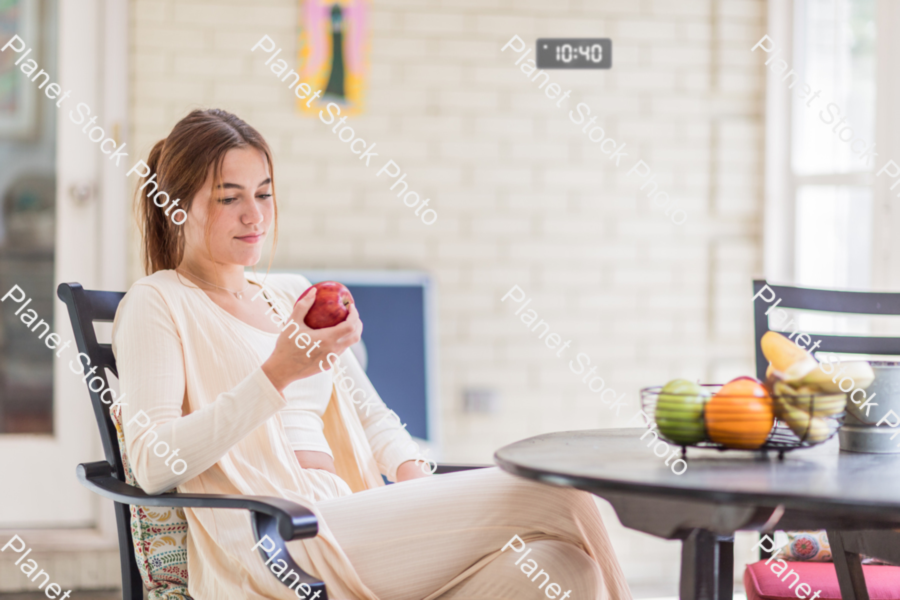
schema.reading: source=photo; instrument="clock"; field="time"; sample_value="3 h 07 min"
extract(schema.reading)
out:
10 h 40 min
